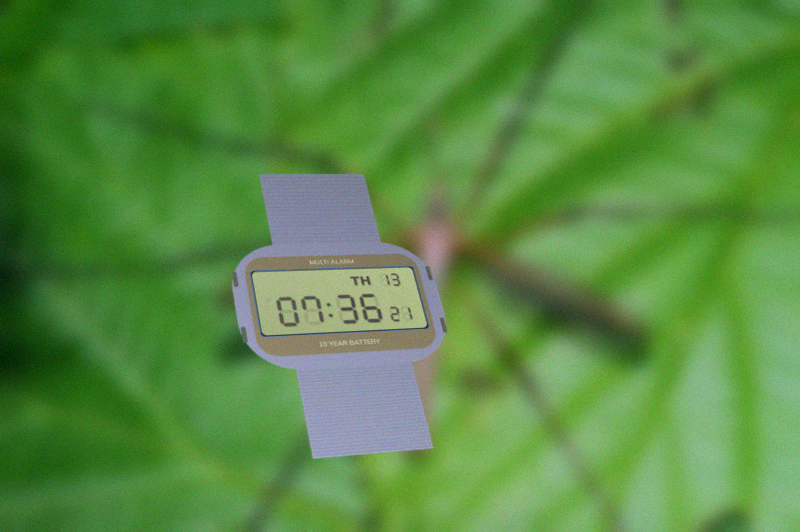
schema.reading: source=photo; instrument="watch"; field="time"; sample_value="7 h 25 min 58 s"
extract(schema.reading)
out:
7 h 36 min 21 s
